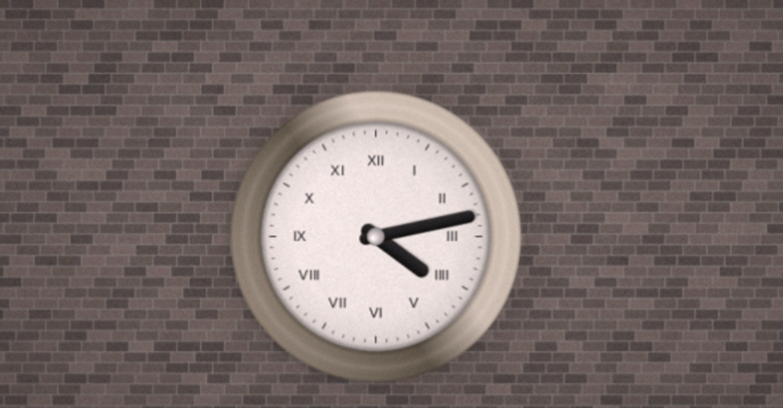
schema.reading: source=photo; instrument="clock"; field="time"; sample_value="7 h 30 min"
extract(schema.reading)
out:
4 h 13 min
